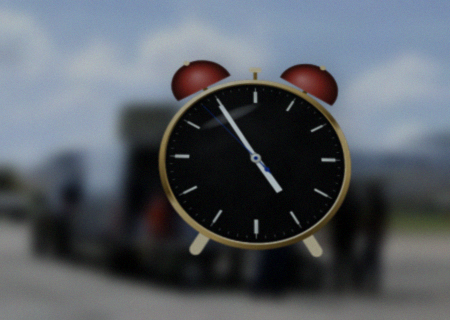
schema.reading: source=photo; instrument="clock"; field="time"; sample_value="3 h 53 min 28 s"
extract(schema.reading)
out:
4 h 54 min 53 s
